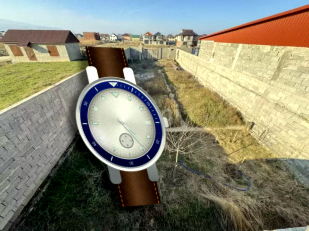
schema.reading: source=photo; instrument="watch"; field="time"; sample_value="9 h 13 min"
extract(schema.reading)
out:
4 h 24 min
